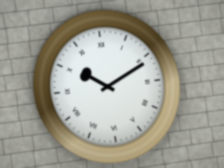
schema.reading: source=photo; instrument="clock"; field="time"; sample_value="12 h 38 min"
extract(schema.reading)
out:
10 h 11 min
